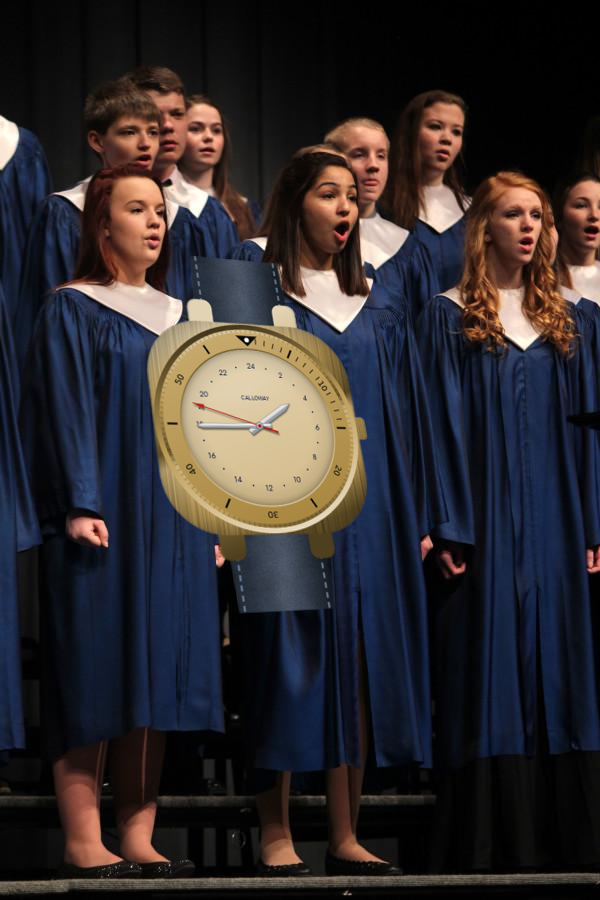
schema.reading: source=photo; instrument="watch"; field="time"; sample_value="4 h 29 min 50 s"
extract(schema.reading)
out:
3 h 44 min 48 s
